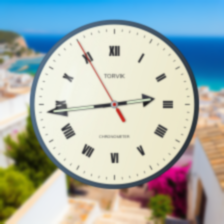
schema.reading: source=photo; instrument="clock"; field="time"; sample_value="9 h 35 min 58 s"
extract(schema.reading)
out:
2 h 43 min 55 s
